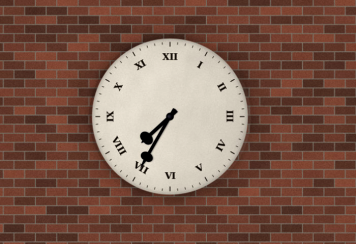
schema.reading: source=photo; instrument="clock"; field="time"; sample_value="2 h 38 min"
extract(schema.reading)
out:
7 h 35 min
